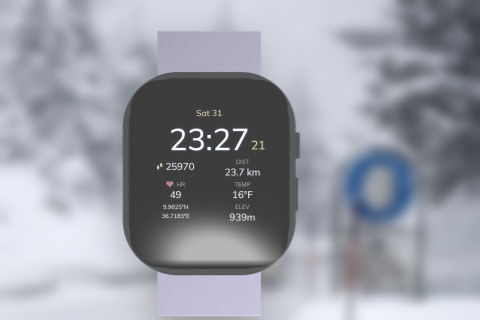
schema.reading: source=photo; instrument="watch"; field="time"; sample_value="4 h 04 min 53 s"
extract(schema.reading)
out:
23 h 27 min 21 s
